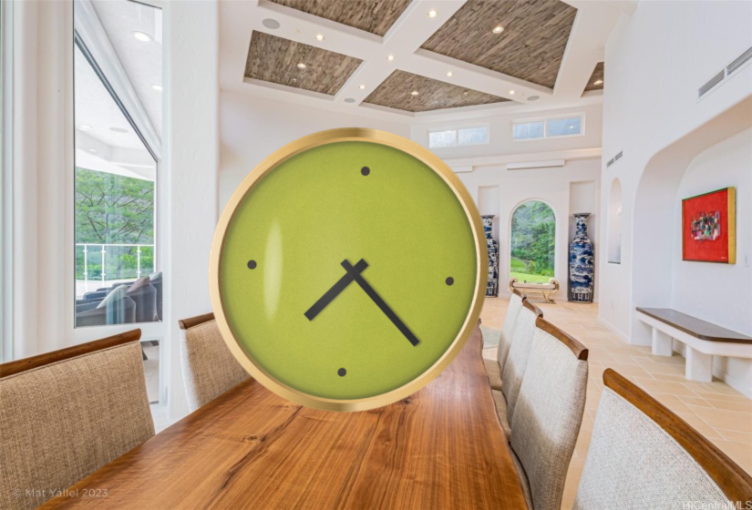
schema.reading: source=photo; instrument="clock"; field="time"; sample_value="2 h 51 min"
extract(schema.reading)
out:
7 h 22 min
